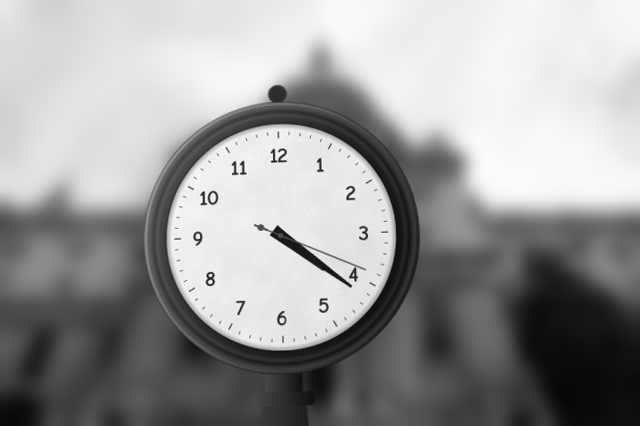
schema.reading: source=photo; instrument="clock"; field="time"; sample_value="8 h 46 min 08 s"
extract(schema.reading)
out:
4 h 21 min 19 s
